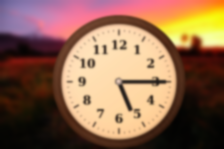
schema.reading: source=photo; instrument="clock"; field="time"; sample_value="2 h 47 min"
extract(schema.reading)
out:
5 h 15 min
